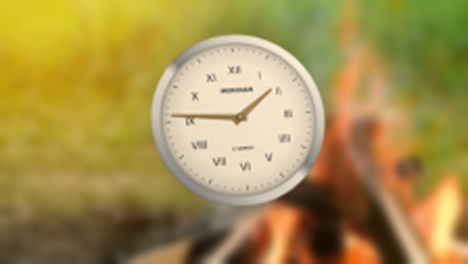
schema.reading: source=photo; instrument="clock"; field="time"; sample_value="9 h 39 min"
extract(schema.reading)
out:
1 h 46 min
